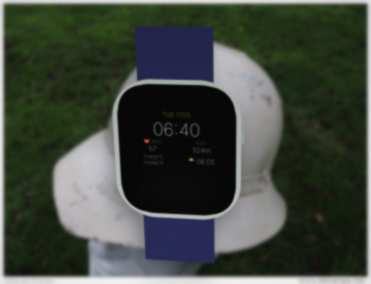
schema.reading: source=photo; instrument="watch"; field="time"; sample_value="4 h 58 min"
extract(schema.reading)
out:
6 h 40 min
